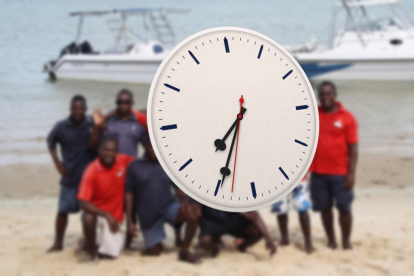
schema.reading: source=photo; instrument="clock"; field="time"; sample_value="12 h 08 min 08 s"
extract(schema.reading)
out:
7 h 34 min 33 s
